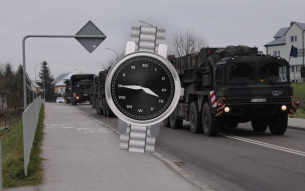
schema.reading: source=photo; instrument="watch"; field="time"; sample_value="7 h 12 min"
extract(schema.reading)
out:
3 h 45 min
